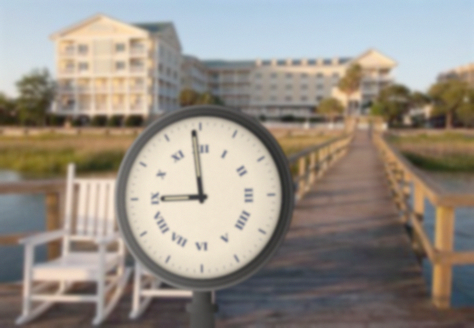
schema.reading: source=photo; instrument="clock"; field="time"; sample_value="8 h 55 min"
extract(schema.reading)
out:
8 h 59 min
